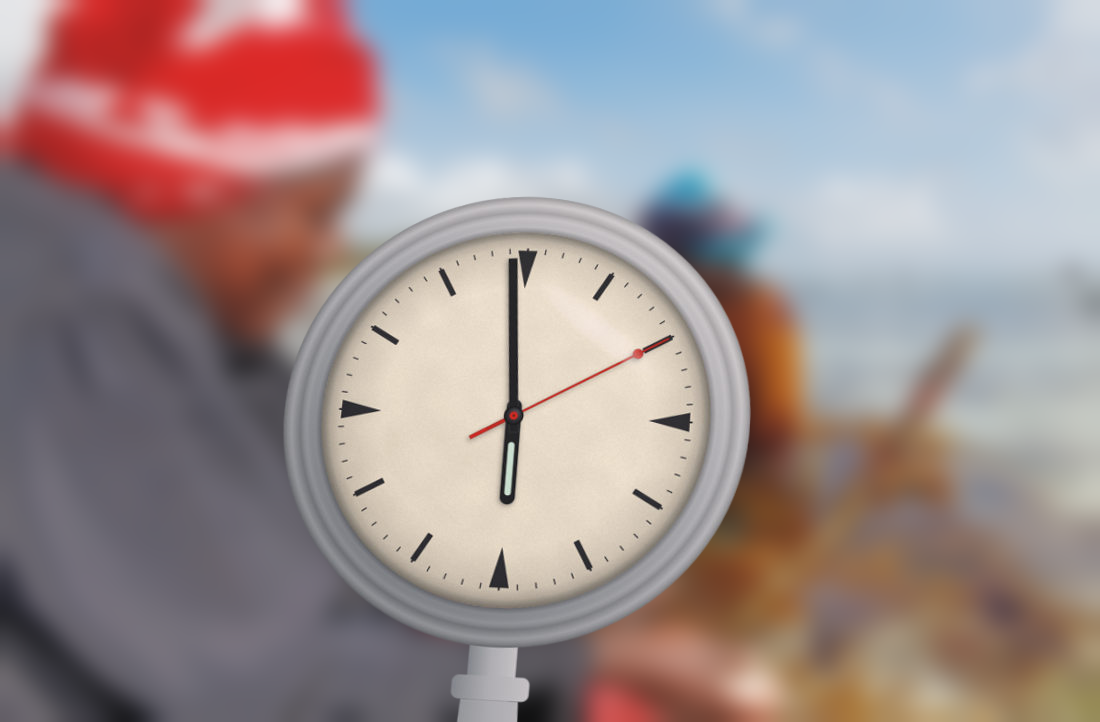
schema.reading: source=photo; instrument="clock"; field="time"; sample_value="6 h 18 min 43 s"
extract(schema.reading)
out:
5 h 59 min 10 s
